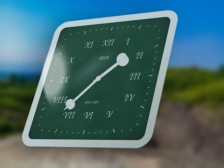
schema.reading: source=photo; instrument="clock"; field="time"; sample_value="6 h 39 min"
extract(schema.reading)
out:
1 h 37 min
